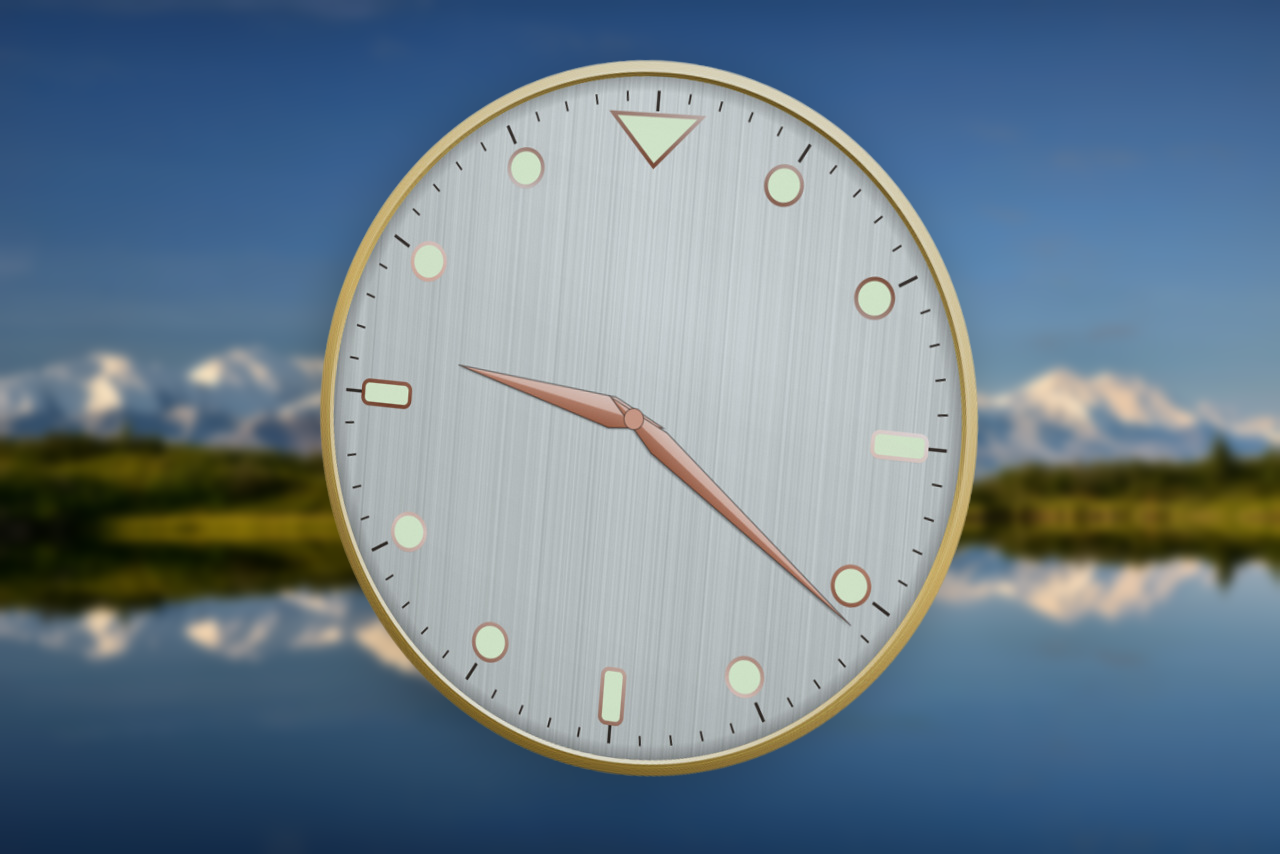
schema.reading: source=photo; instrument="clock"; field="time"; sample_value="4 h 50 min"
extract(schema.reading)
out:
9 h 21 min
